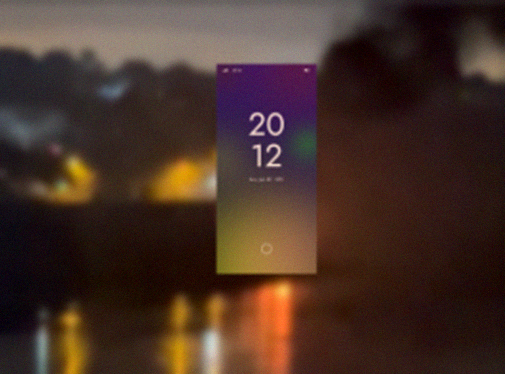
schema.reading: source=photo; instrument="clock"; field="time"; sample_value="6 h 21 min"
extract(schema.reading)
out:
20 h 12 min
